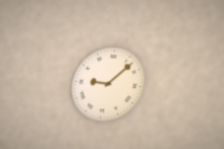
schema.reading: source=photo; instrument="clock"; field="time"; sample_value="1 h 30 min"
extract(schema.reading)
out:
9 h 07 min
